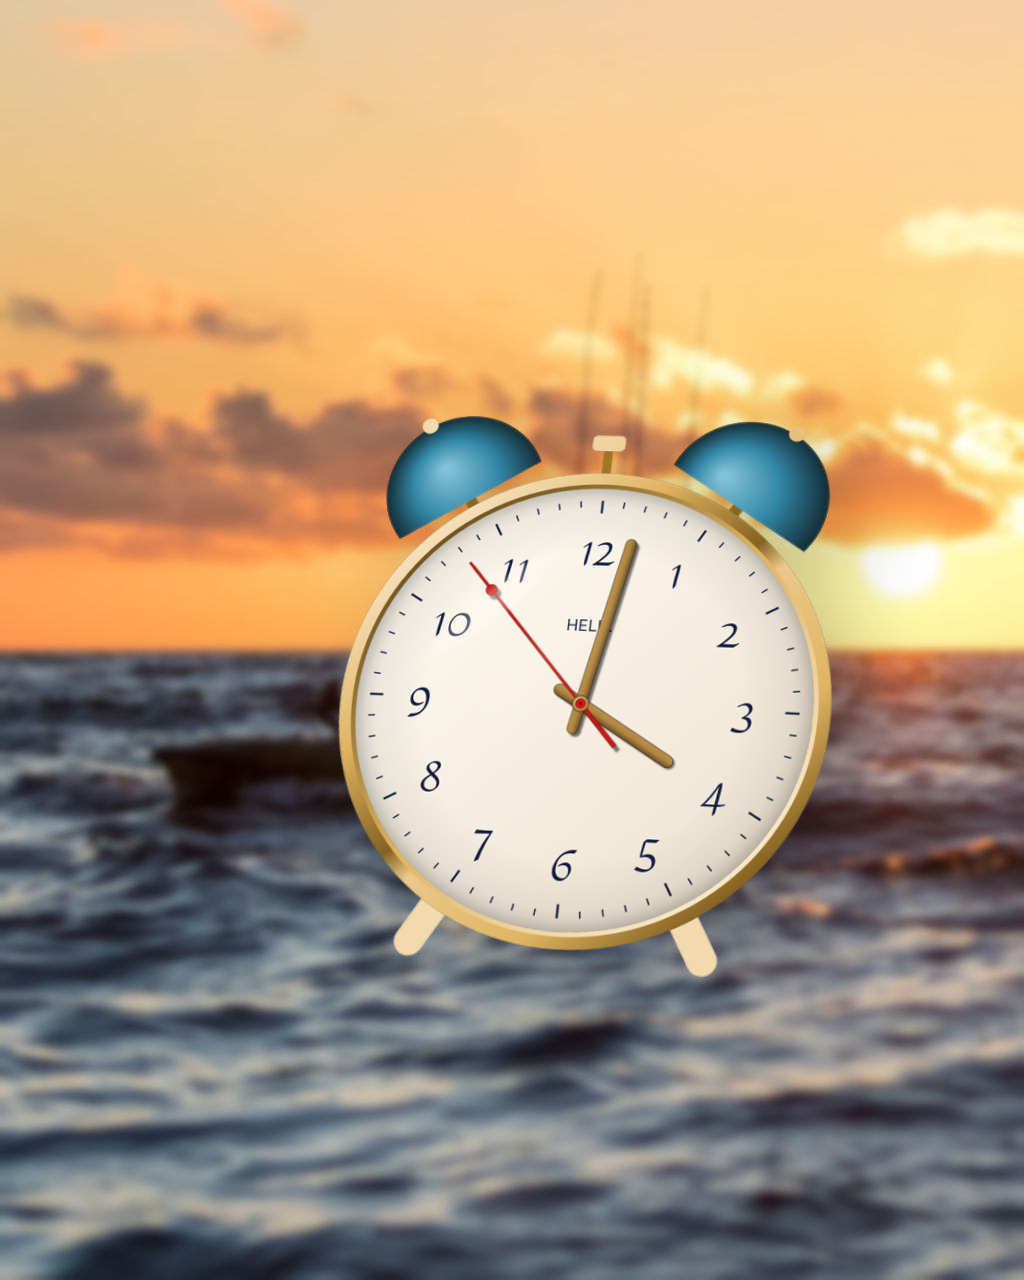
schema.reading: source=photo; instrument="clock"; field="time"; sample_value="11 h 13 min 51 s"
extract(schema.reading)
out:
4 h 01 min 53 s
